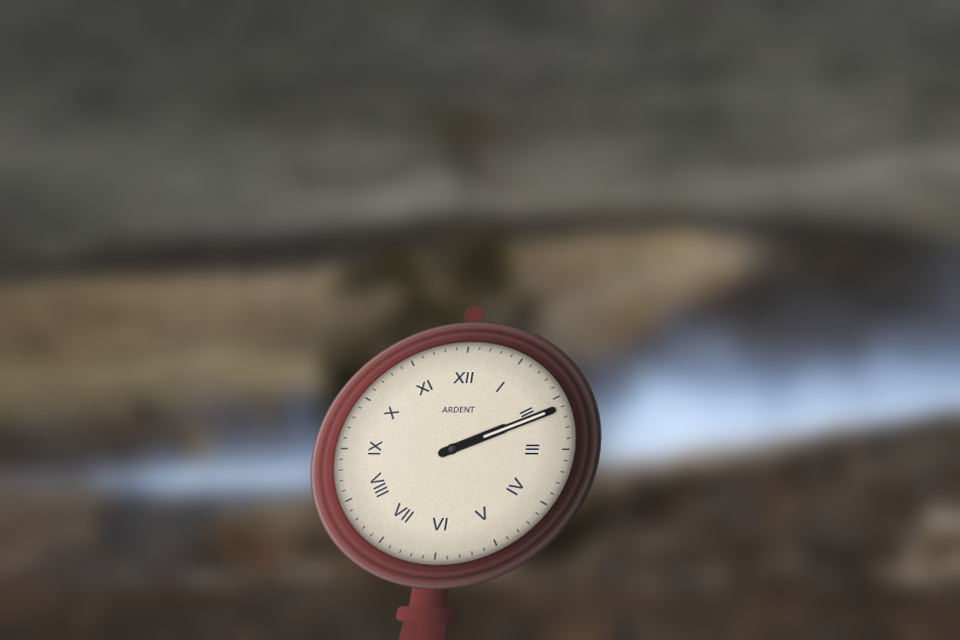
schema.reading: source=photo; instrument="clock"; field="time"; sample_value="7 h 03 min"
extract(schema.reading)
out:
2 h 11 min
